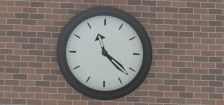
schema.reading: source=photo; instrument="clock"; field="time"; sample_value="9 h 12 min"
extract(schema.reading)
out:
11 h 22 min
